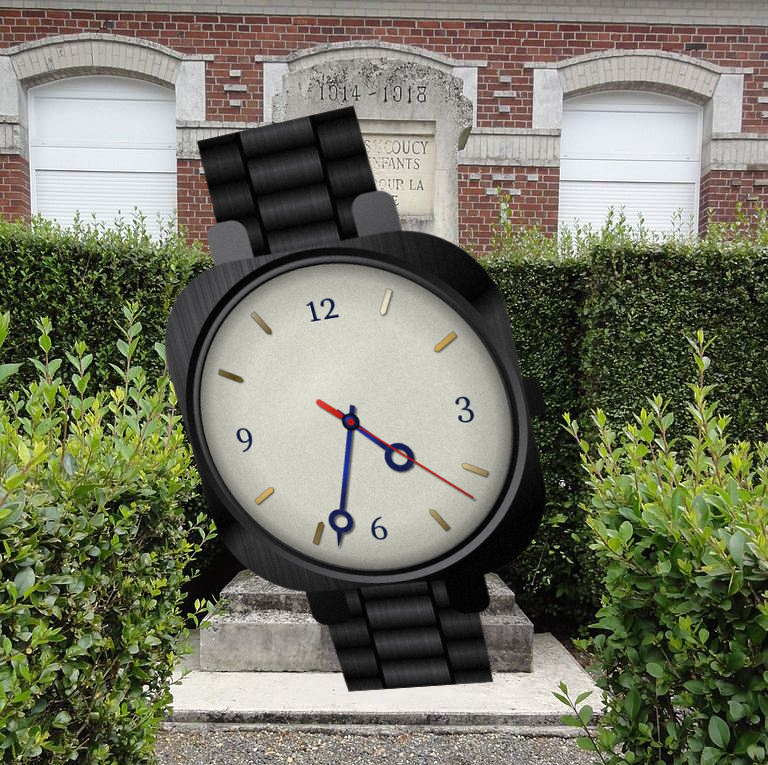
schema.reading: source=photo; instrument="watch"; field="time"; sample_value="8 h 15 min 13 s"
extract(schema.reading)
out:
4 h 33 min 22 s
